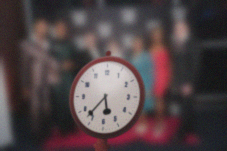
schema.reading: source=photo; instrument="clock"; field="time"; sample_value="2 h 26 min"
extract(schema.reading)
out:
5 h 37 min
